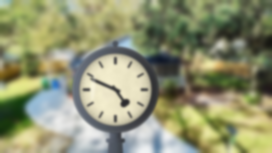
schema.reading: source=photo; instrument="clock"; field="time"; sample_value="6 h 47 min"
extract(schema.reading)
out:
4 h 49 min
